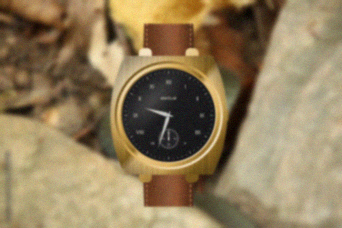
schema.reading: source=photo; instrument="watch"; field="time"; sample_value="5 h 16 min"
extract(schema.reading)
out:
9 h 33 min
